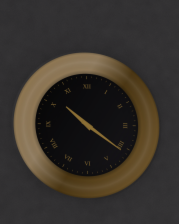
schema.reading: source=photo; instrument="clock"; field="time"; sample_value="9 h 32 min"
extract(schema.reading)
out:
10 h 21 min
